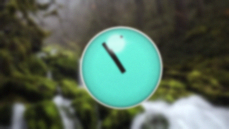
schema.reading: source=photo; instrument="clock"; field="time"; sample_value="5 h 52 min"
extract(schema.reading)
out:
10 h 54 min
